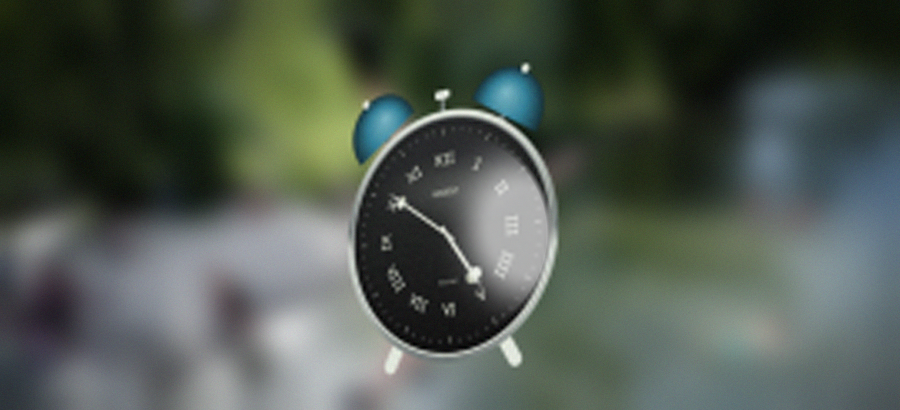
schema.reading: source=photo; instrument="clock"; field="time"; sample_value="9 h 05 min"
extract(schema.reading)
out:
4 h 51 min
